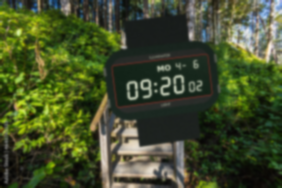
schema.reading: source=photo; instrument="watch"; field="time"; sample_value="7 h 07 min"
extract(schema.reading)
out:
9 h 20 min
